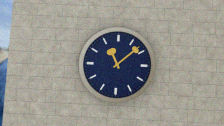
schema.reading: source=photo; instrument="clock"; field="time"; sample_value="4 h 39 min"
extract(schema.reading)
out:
11 h 08 min
